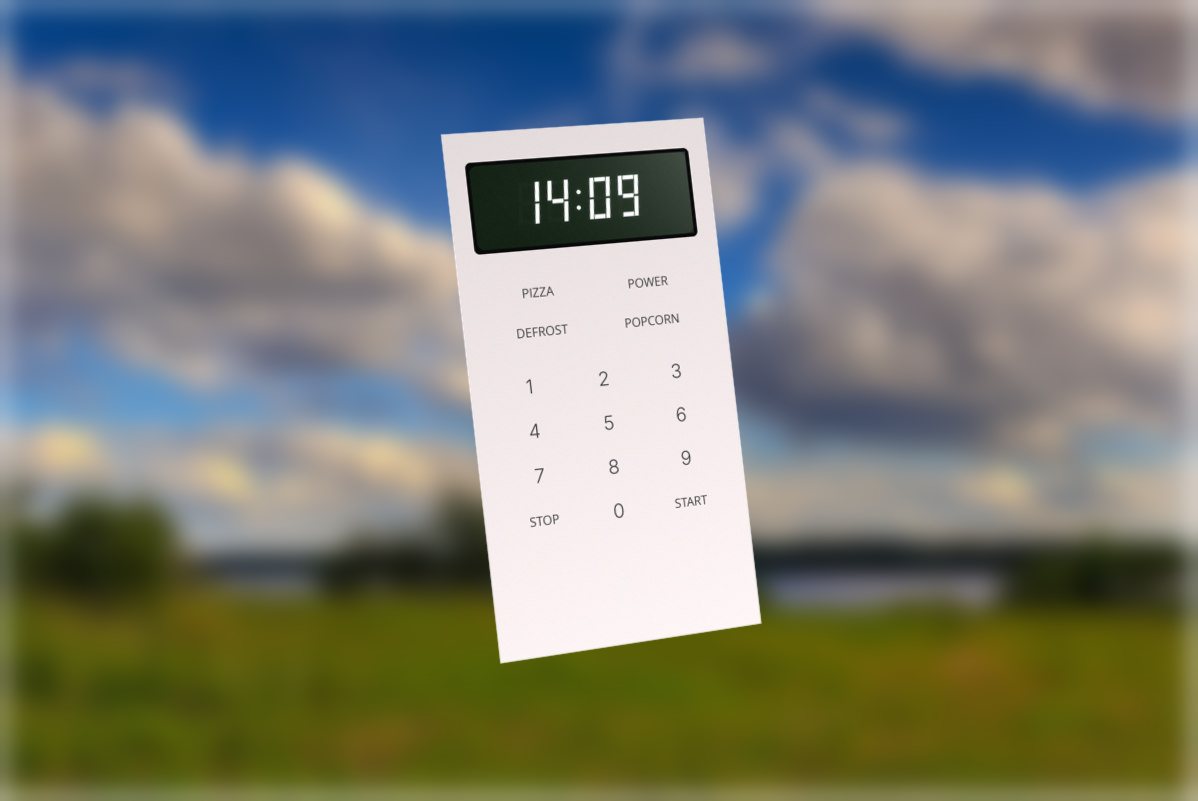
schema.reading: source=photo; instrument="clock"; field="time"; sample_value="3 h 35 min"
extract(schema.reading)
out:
14 h 09 min
